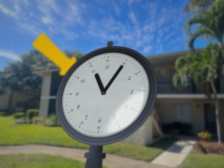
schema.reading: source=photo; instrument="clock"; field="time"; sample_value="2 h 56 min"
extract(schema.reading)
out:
11 h 05 min
